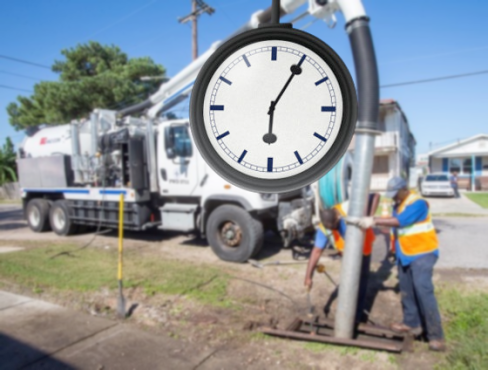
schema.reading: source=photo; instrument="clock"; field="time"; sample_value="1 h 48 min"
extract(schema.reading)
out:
6 h 05 min
